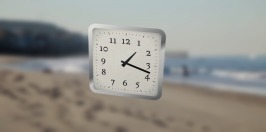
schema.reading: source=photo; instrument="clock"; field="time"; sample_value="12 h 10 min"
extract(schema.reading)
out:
1 h 18 min
